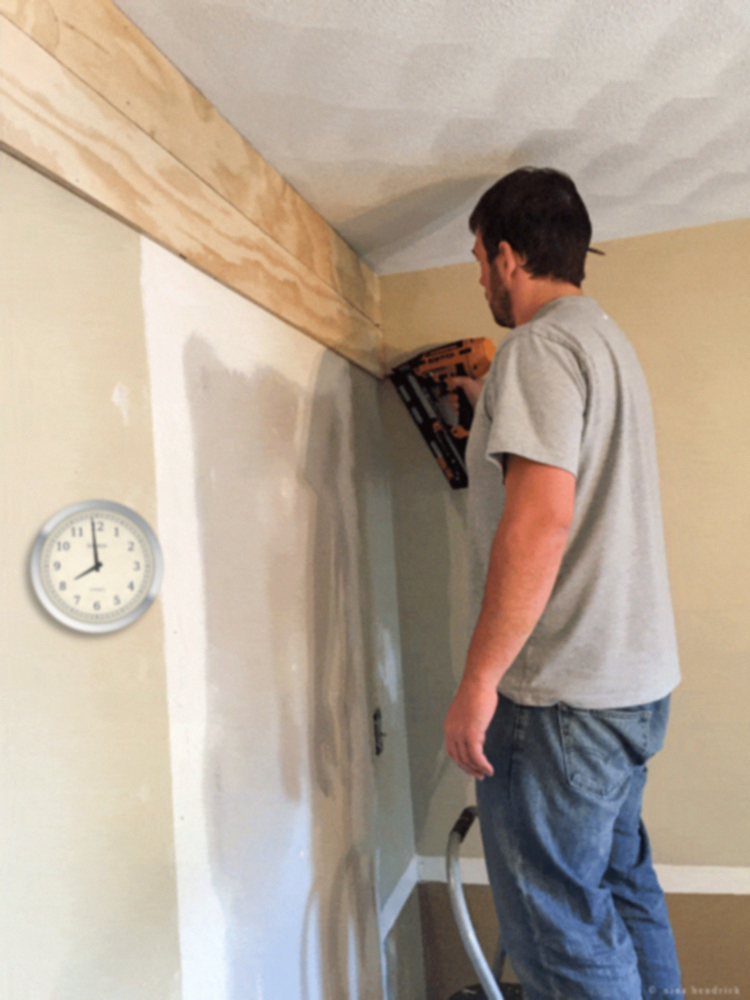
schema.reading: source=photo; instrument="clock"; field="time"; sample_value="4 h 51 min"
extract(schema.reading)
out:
7 h 59 min
